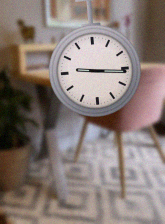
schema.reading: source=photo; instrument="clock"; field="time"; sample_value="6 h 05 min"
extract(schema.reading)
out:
9 h 16 min
